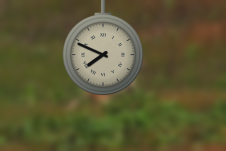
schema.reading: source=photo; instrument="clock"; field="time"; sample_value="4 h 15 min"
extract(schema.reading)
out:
7 h 49 min
